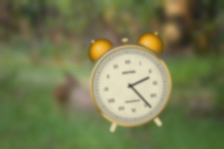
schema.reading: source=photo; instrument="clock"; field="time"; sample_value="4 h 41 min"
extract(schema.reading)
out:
2 h 24 min
